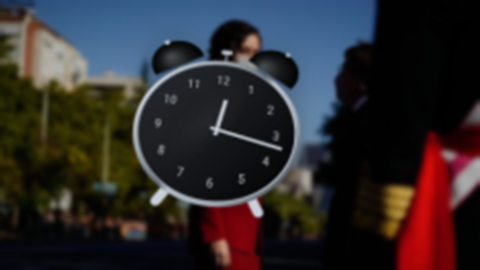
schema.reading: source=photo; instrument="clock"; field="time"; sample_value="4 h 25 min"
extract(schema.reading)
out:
12 h 17 min
